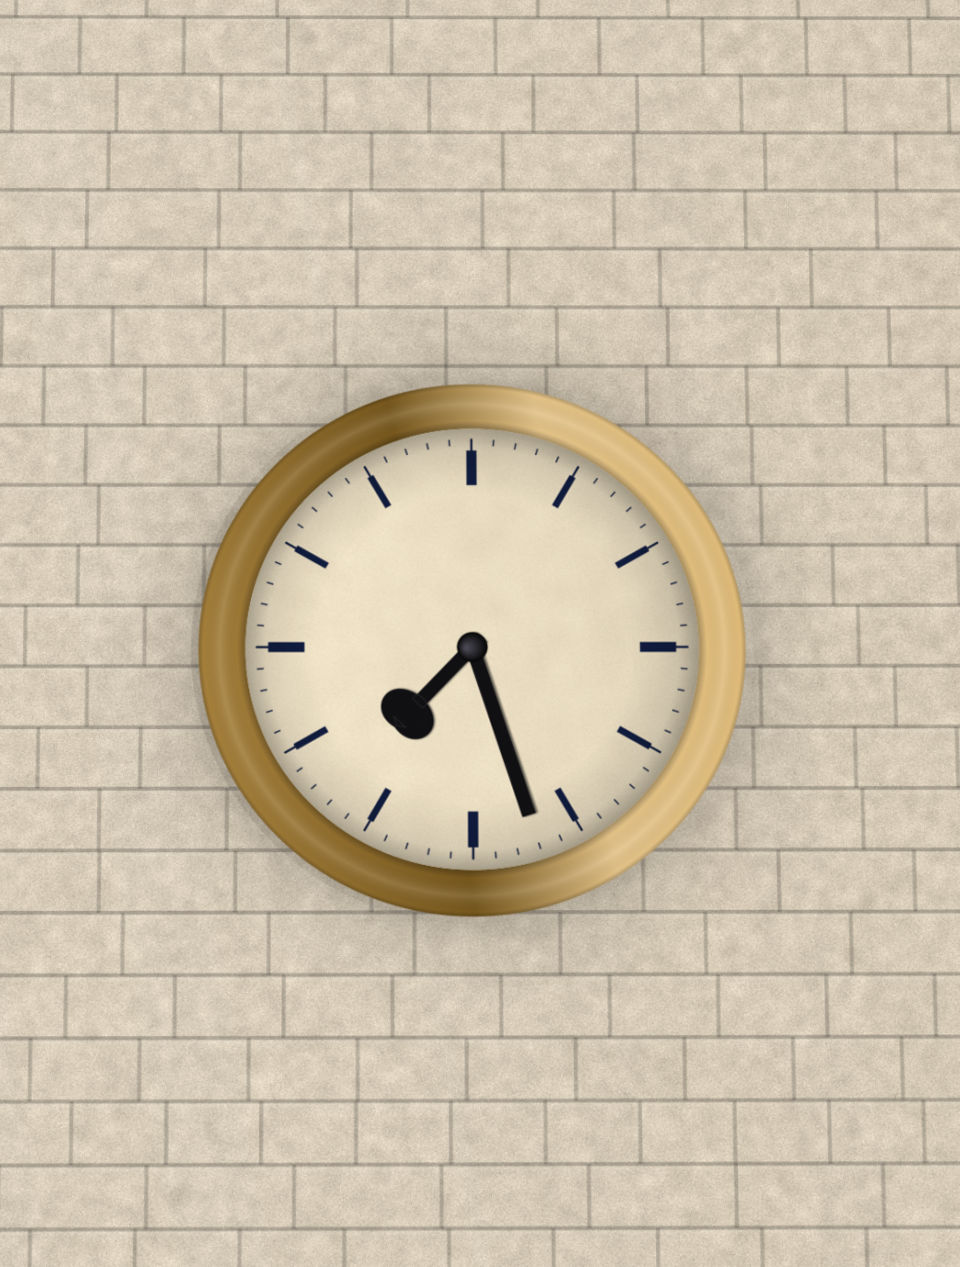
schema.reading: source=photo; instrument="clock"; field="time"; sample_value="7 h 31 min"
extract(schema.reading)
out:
7 h 27 min
